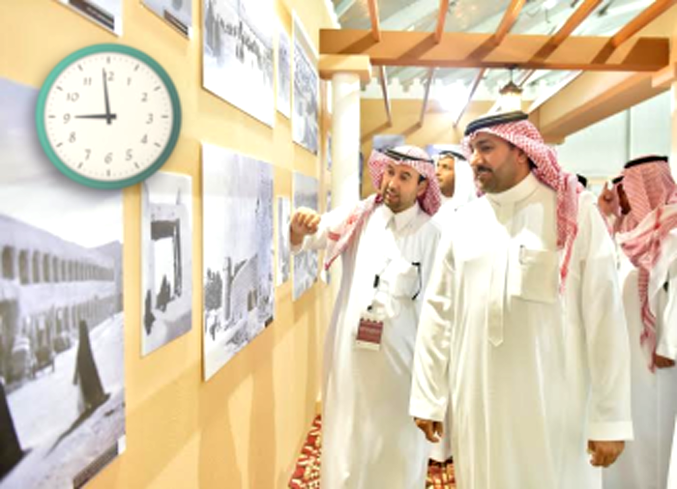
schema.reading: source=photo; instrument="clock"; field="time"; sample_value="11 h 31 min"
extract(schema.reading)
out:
8 h 59 min
